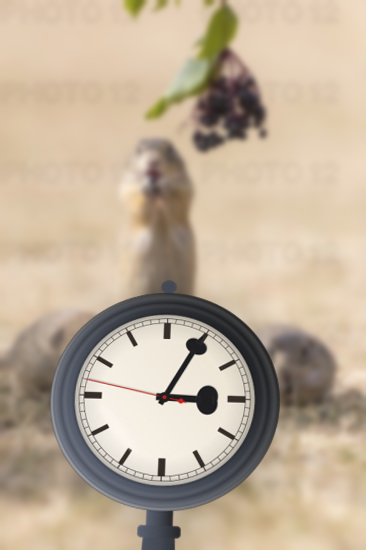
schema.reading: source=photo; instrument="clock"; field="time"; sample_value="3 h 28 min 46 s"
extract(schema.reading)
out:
3 h 04 min 47 s
